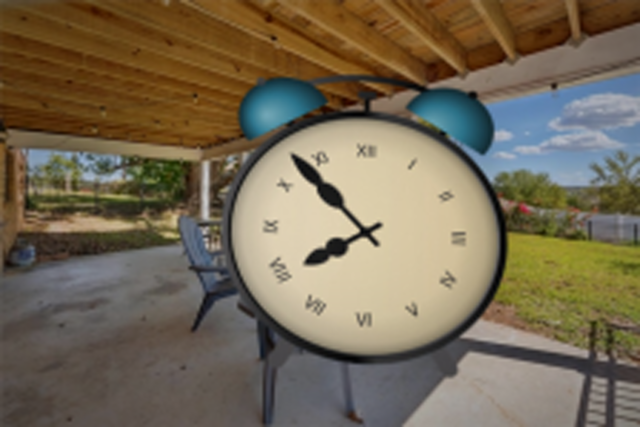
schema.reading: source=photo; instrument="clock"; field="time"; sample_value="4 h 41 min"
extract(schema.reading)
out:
7 h 53 min
